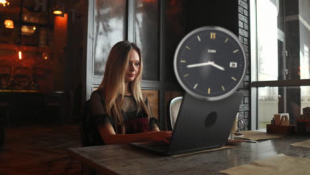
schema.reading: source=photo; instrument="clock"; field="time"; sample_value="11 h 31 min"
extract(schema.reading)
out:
3 h 43 min
